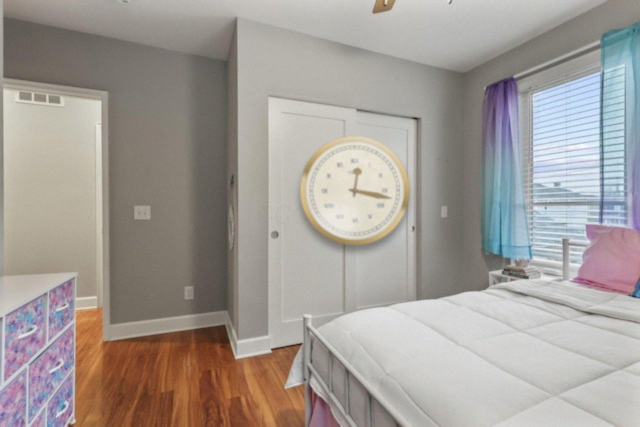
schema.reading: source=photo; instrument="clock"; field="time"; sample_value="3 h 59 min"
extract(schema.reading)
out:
12 h 17 min
